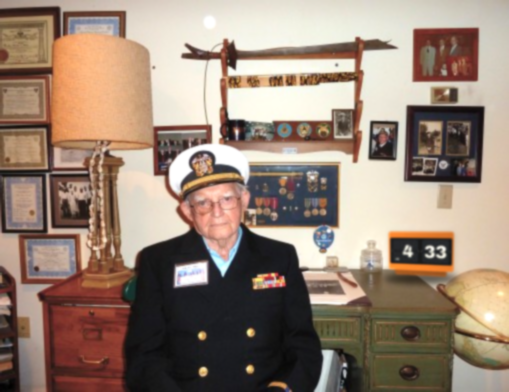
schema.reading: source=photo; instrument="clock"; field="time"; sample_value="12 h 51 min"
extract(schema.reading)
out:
4 h 33 min
